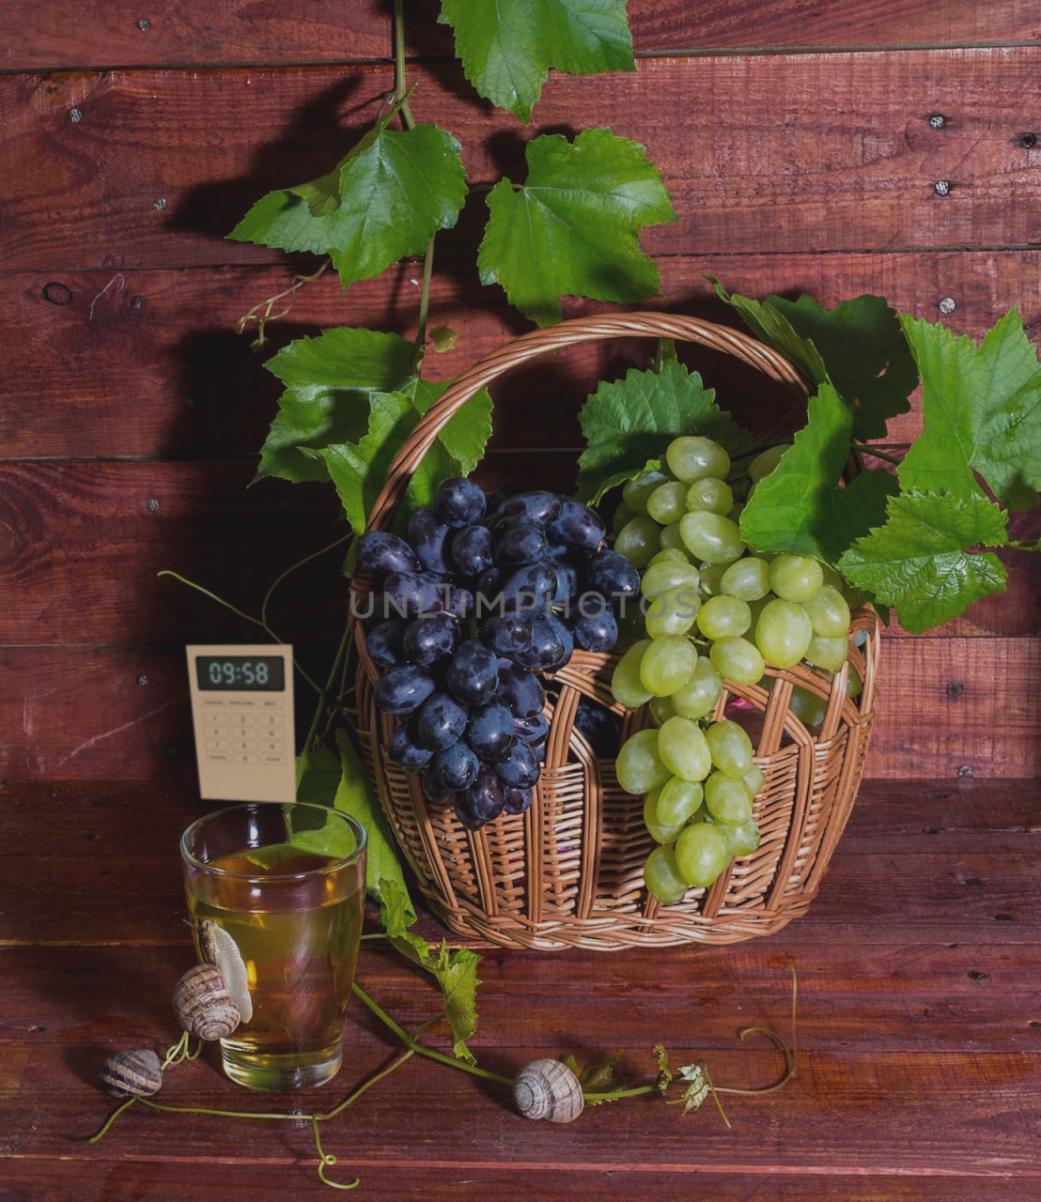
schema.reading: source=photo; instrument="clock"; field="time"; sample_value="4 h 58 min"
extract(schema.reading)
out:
9 h 58 min
